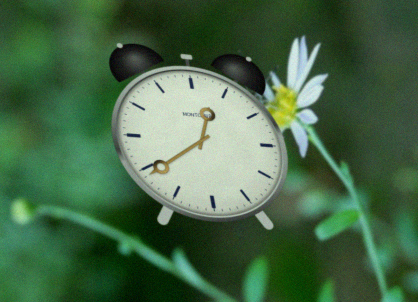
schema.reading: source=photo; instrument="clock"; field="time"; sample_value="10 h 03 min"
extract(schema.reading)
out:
12 h 39 min
